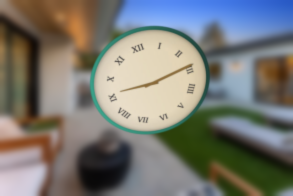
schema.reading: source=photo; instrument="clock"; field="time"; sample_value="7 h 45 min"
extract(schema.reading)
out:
9 h 14 min
